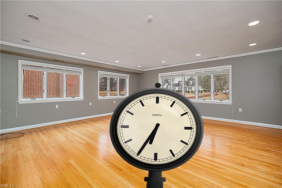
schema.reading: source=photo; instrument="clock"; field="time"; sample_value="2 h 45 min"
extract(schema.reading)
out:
6 h 35 min
